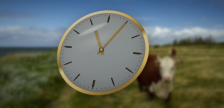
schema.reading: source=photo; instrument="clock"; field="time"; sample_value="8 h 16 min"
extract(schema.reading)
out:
11 h 05 min
